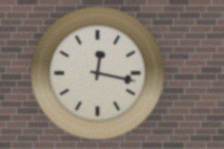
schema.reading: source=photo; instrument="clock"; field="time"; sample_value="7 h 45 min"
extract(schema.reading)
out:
12 h 17 min
